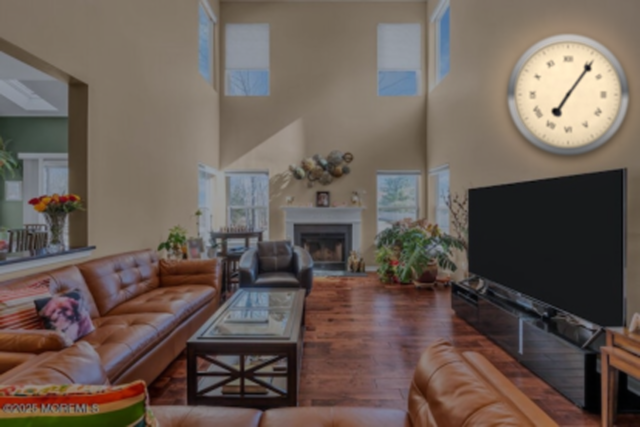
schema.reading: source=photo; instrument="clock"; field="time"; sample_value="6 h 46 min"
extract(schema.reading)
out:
7 h 06 min
